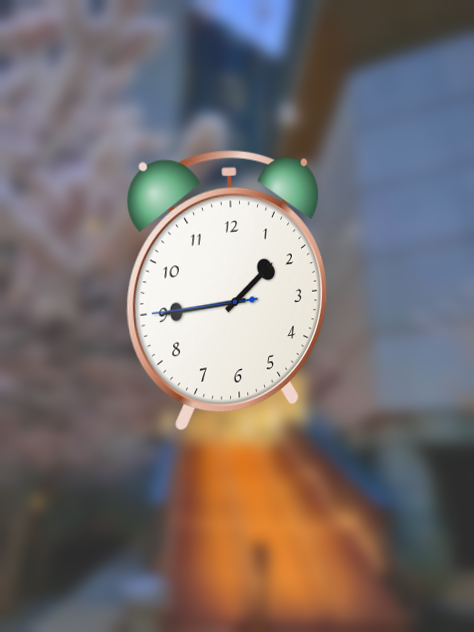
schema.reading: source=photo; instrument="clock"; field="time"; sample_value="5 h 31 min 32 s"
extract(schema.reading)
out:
1 h 44 min 45 s
